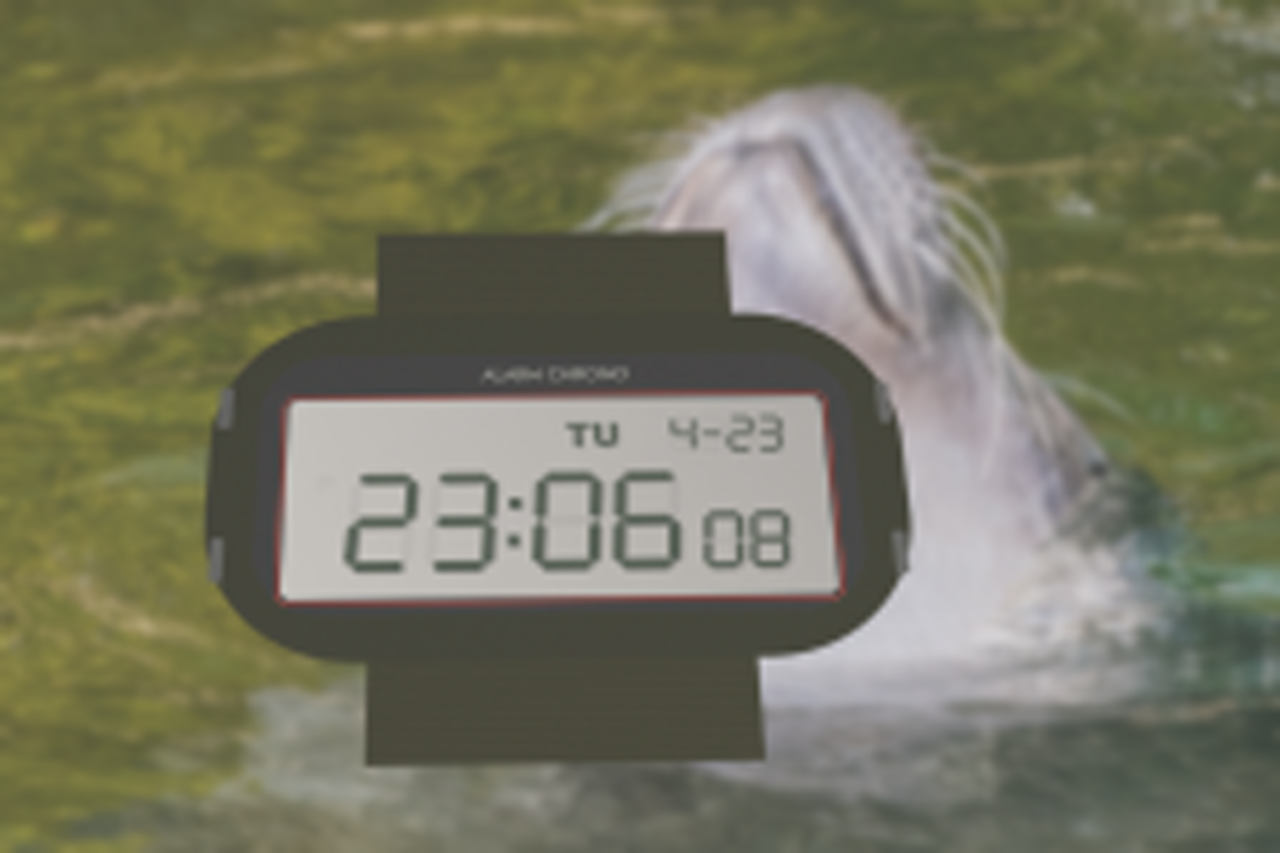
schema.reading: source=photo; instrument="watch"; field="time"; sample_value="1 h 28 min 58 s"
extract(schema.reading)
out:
23 h 06 min 08 s
